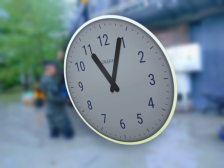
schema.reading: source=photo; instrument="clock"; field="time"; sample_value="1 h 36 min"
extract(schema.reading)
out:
11 h 04 min
